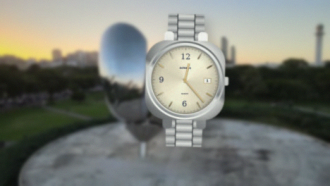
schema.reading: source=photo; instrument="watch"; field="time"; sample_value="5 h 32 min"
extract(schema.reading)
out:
12 h 23 min
